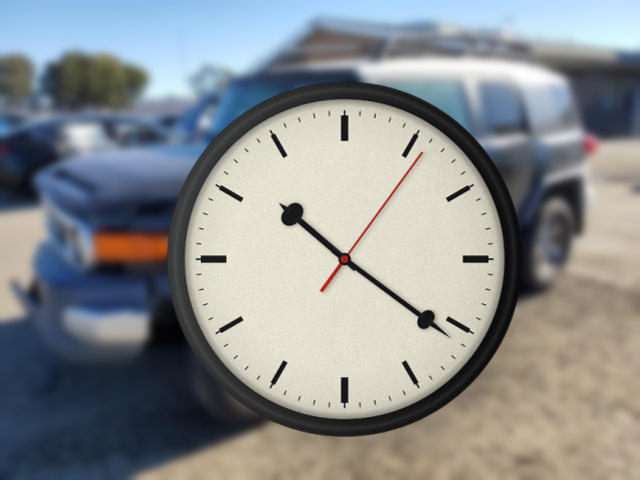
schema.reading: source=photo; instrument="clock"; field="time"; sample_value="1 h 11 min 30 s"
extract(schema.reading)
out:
10 h 21 min 06 s
